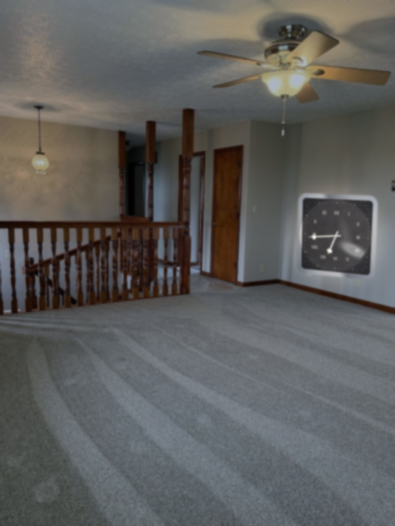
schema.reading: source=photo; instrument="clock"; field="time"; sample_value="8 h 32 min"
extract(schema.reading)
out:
6 h 44 min
